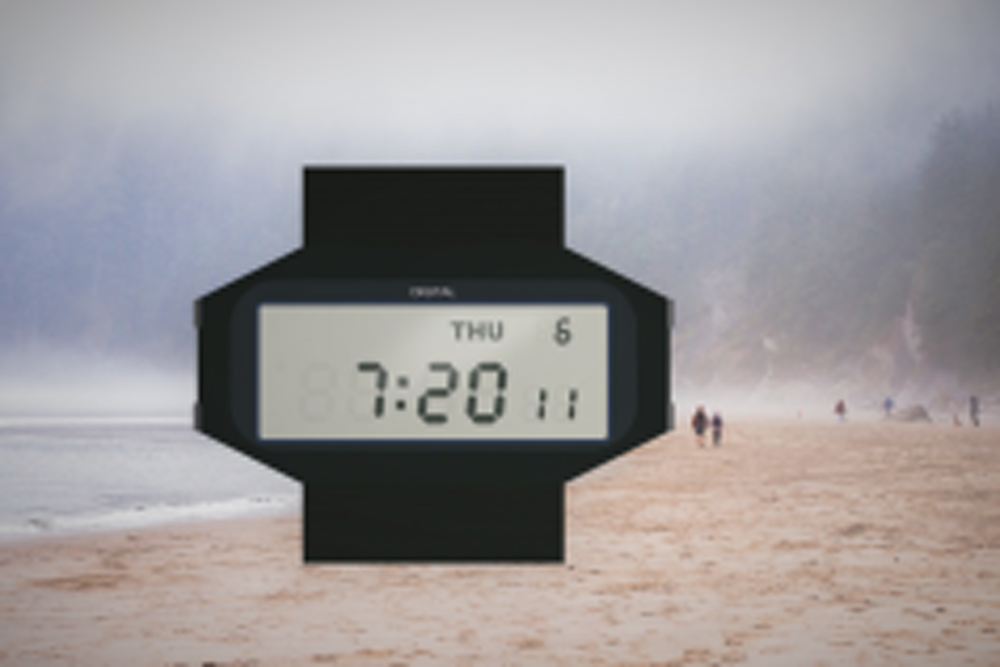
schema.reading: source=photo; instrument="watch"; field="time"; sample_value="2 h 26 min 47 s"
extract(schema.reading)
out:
7 h 20 min 11 s
